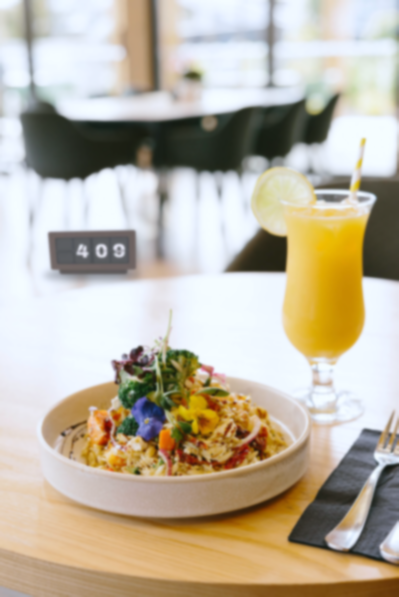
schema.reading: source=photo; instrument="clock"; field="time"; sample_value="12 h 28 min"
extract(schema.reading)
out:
4 h 09 min
